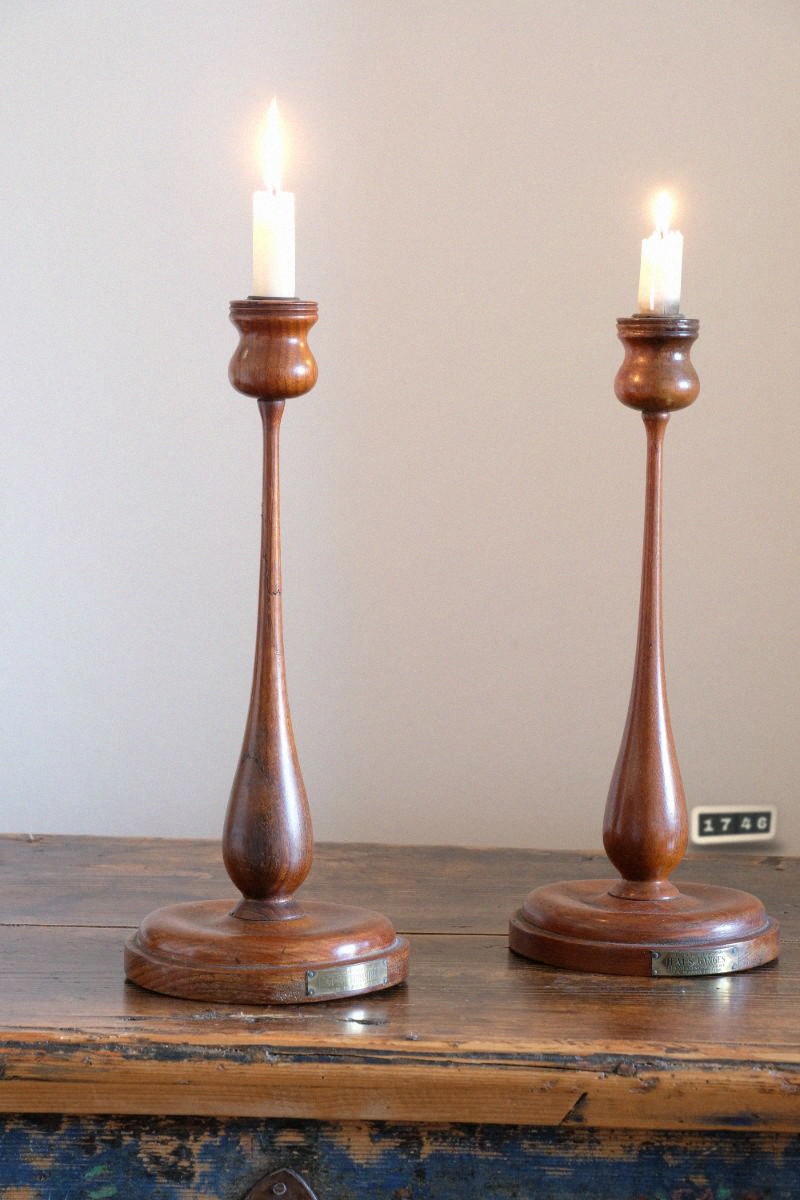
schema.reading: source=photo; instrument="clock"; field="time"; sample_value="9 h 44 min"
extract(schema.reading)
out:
17 h 46 min
